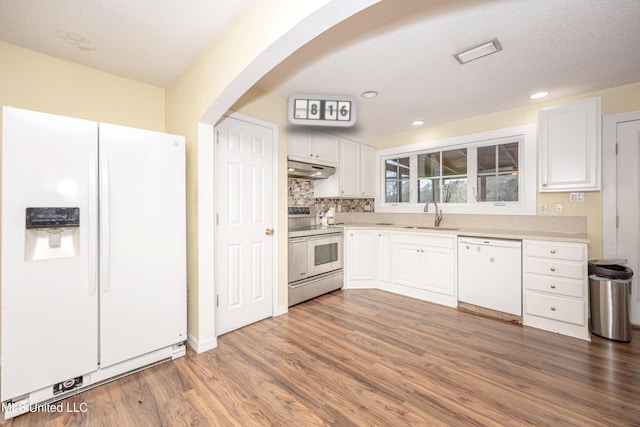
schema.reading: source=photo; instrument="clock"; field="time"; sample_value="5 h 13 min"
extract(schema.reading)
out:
8 h 16 min
